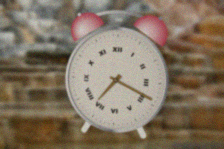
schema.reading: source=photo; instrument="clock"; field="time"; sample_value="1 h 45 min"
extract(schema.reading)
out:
7 h 19 min
